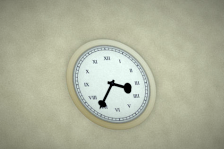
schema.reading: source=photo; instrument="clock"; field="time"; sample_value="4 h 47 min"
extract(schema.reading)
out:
3 h 36 min
